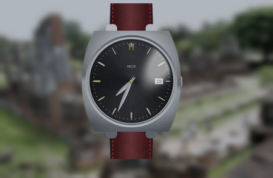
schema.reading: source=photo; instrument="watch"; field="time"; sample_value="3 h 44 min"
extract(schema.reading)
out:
7 h 34 min
